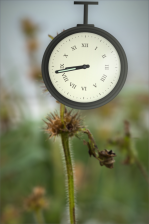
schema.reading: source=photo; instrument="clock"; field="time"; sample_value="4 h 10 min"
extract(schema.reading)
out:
8 h 43 min
